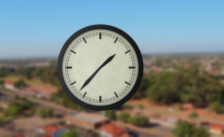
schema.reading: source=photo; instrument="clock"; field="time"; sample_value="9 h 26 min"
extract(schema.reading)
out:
1 h 37 min
